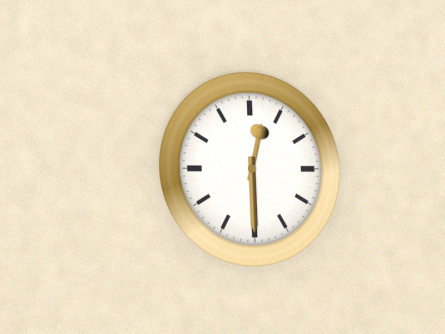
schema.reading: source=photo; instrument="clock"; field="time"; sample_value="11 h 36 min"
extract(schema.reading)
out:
12 h 30 min
